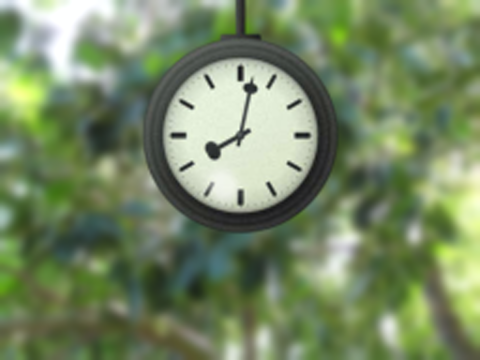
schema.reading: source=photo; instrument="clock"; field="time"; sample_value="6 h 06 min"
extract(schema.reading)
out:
8 h 02 min
